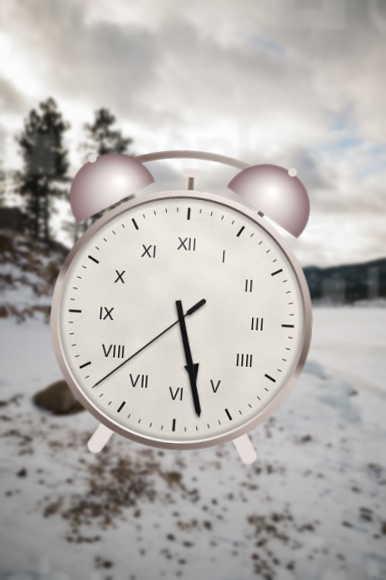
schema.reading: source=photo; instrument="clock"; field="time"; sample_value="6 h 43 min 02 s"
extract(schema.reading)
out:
5 h 27 min 38 s
